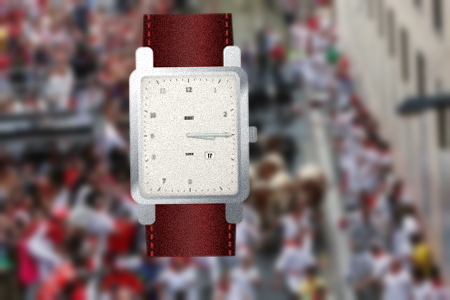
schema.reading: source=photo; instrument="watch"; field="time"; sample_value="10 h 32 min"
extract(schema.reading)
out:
3 h 15 min
